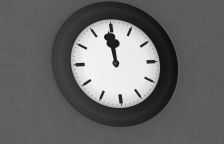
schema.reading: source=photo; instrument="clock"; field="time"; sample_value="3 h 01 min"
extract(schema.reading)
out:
11 h 59 min
